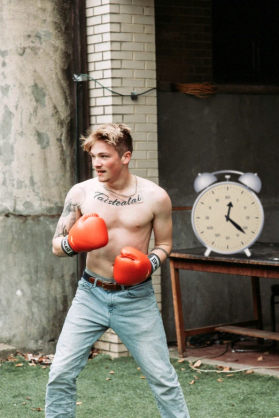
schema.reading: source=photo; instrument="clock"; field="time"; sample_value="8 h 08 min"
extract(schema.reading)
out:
12 h 22 min
